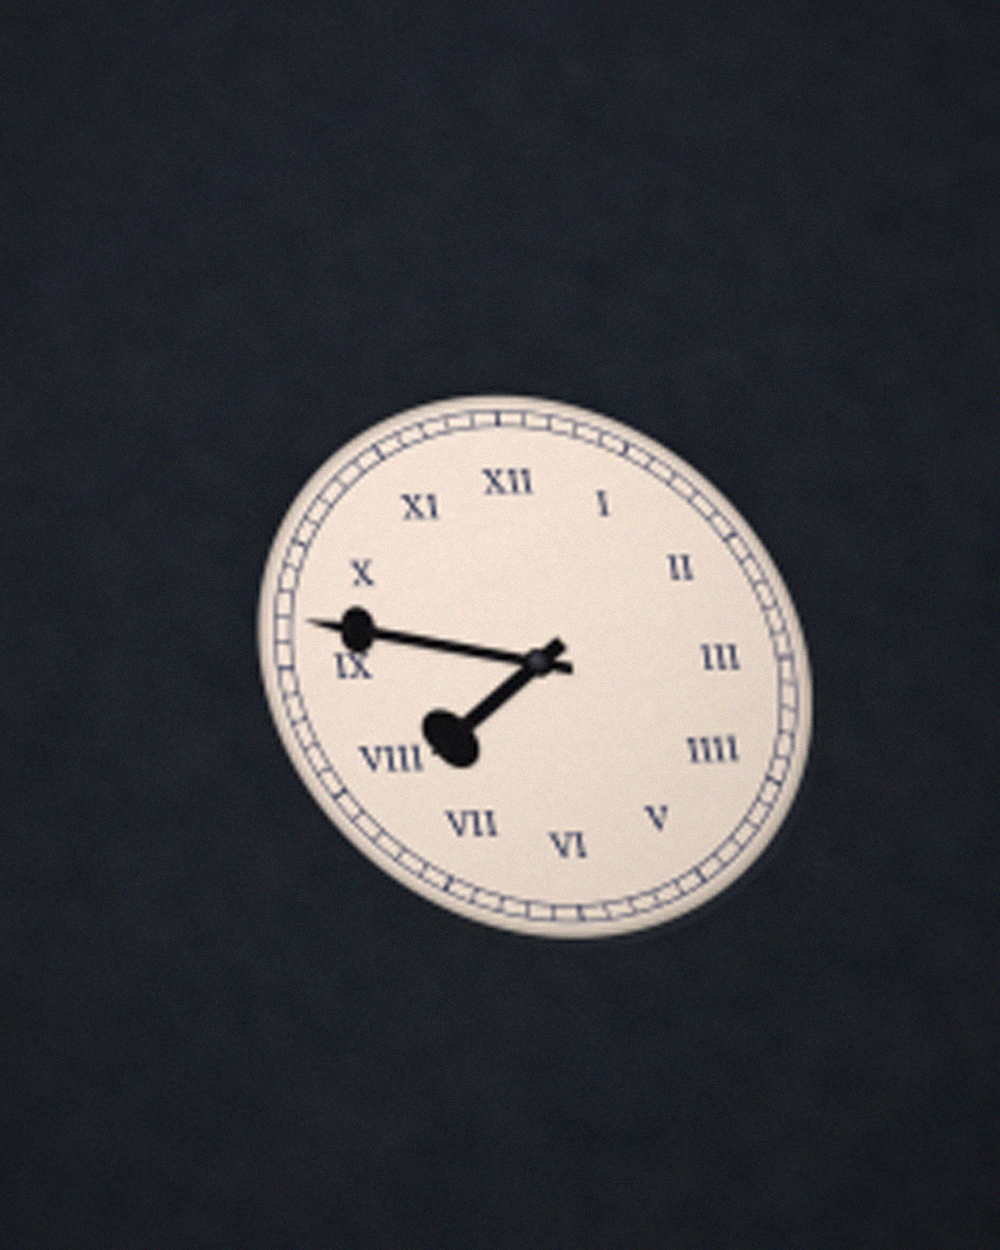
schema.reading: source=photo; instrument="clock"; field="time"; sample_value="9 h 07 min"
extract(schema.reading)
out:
7 h 47 min
